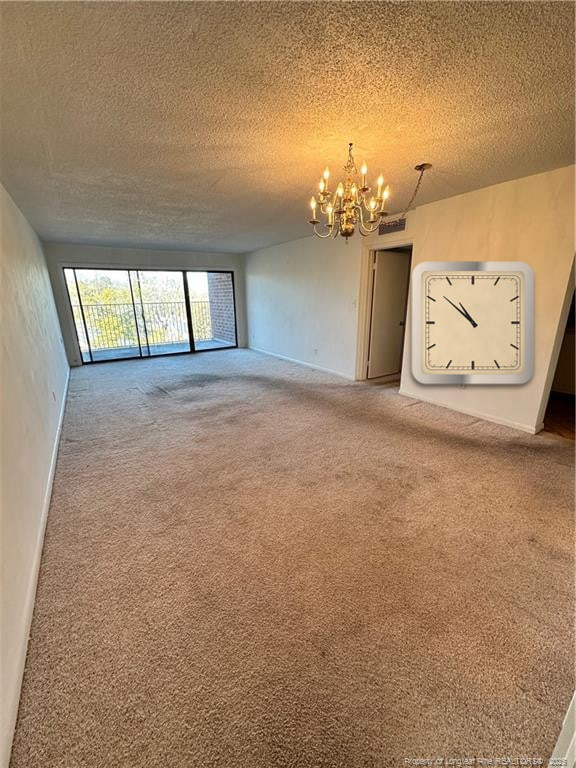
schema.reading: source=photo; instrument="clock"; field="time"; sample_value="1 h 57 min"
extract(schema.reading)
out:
10 h 52 min
